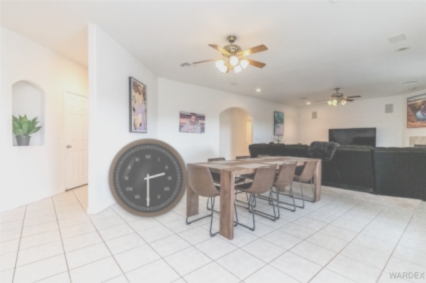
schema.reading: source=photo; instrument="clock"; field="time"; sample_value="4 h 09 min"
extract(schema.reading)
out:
2 h 30 min
